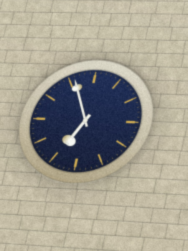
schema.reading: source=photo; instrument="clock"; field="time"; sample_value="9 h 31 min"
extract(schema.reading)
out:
6 h 56 min
